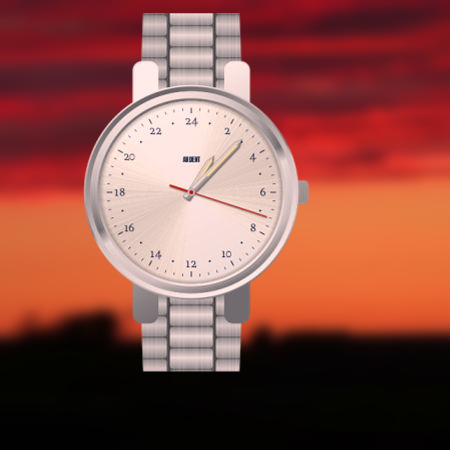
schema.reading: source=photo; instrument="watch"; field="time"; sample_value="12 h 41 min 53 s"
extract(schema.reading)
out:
2 h 07 min 18 s
